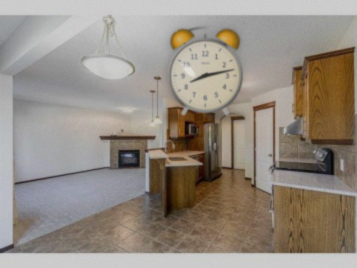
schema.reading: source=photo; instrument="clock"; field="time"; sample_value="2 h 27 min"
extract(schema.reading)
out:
8 h 13 min
